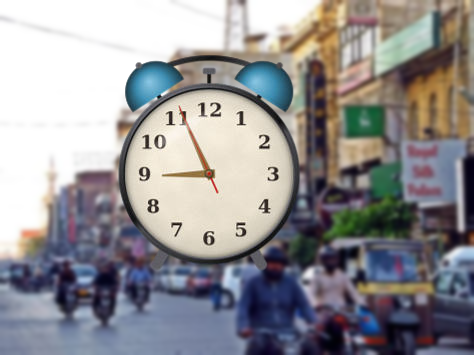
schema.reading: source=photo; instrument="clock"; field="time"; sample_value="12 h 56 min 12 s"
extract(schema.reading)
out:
8 h 55 min 56 s
